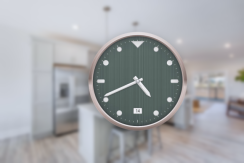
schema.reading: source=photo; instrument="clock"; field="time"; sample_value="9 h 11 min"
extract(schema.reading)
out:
4 h 41 min
